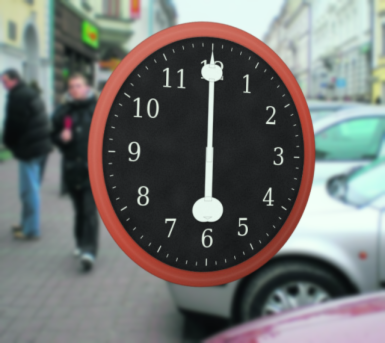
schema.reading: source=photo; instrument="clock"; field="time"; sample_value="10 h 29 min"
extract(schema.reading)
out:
6 h 00 min
